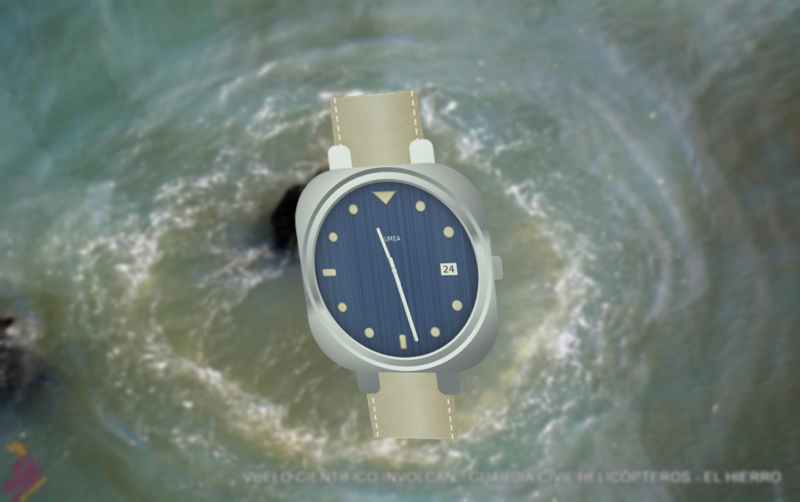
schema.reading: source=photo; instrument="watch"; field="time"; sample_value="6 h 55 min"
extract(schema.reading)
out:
11 h 28 min
